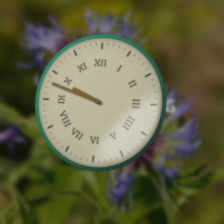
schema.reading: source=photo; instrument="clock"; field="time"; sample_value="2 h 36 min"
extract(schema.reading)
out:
9 h 48 min
